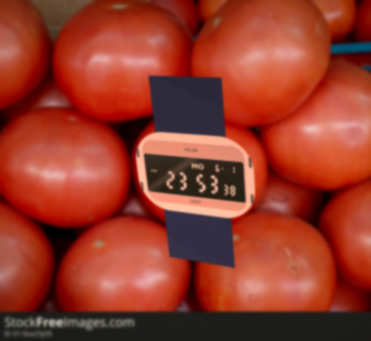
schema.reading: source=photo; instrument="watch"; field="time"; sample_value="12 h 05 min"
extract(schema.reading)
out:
23 h 53 min
